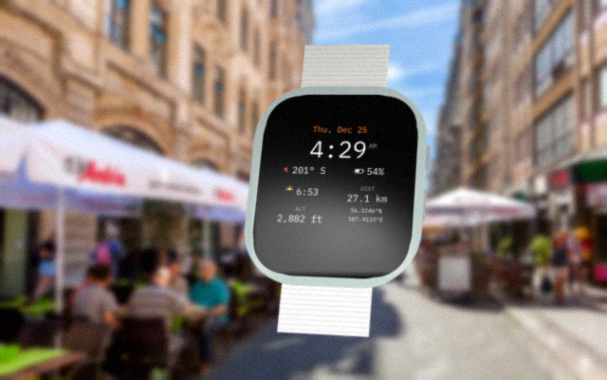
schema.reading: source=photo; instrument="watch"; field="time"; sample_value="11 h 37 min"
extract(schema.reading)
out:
4 h 29 min
